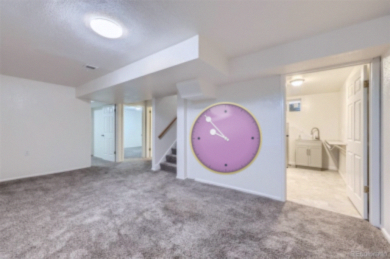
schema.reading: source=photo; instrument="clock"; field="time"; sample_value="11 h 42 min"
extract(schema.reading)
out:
9 h 53 min
